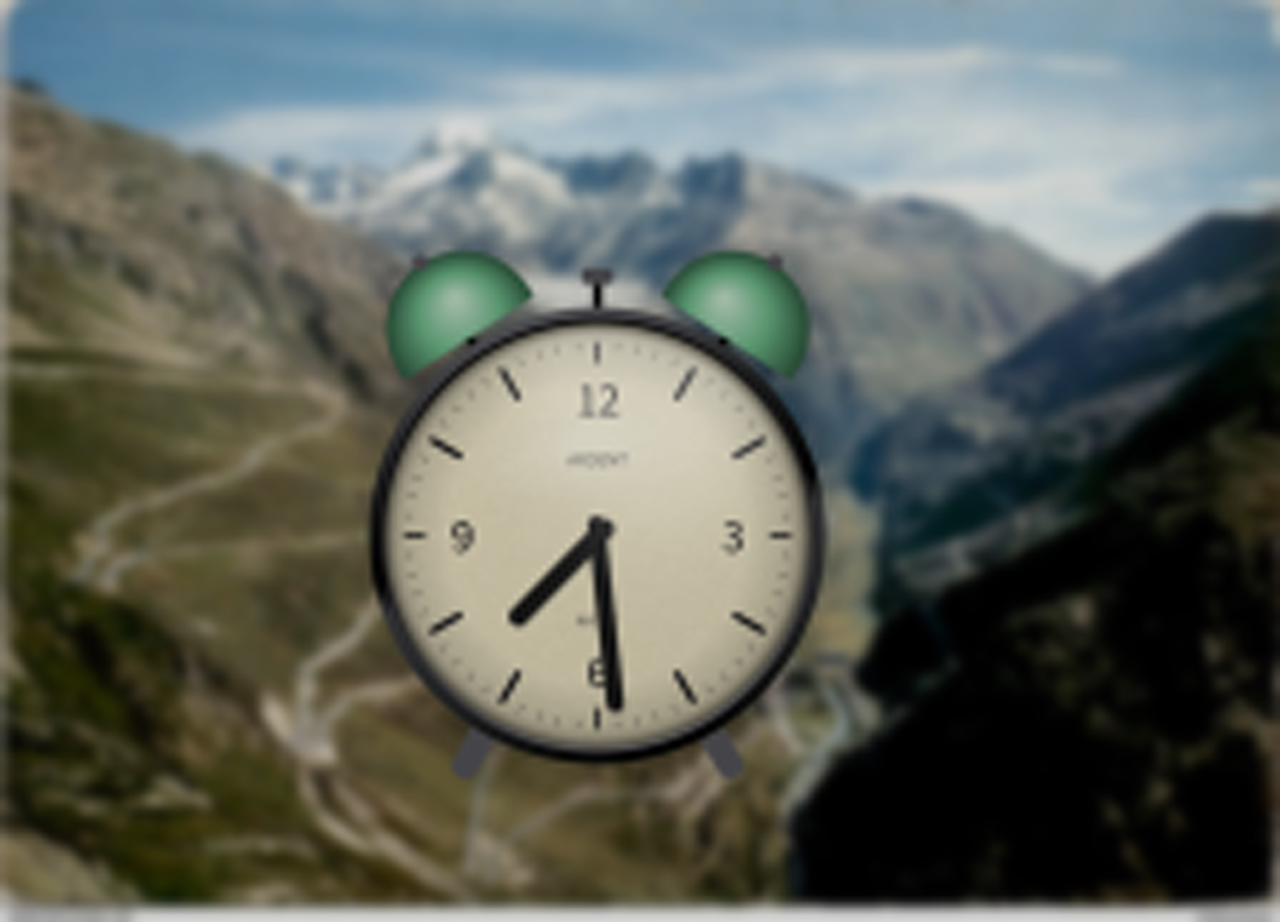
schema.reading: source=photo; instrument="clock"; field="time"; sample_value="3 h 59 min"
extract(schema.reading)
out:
7 h 29 min
